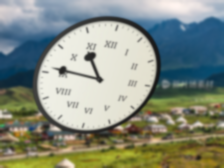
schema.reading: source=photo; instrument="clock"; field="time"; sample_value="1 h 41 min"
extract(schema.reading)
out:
10 h 46 min
